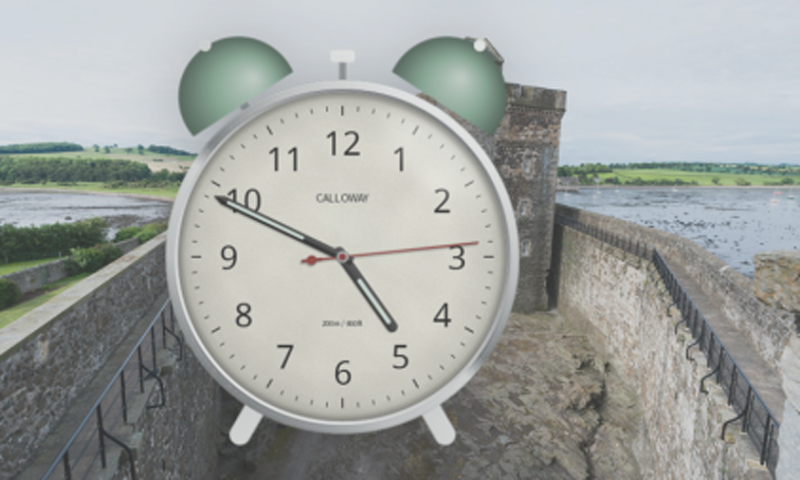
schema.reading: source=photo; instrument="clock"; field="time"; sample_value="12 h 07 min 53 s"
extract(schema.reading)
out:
4 h 49 min 14 s
